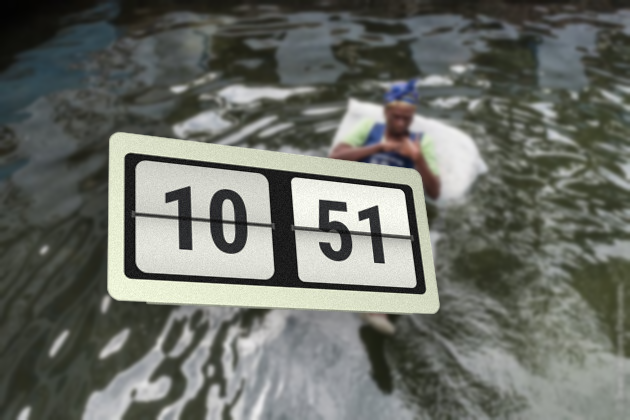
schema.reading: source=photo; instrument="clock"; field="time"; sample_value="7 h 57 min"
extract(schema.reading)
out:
10 h 51 min
